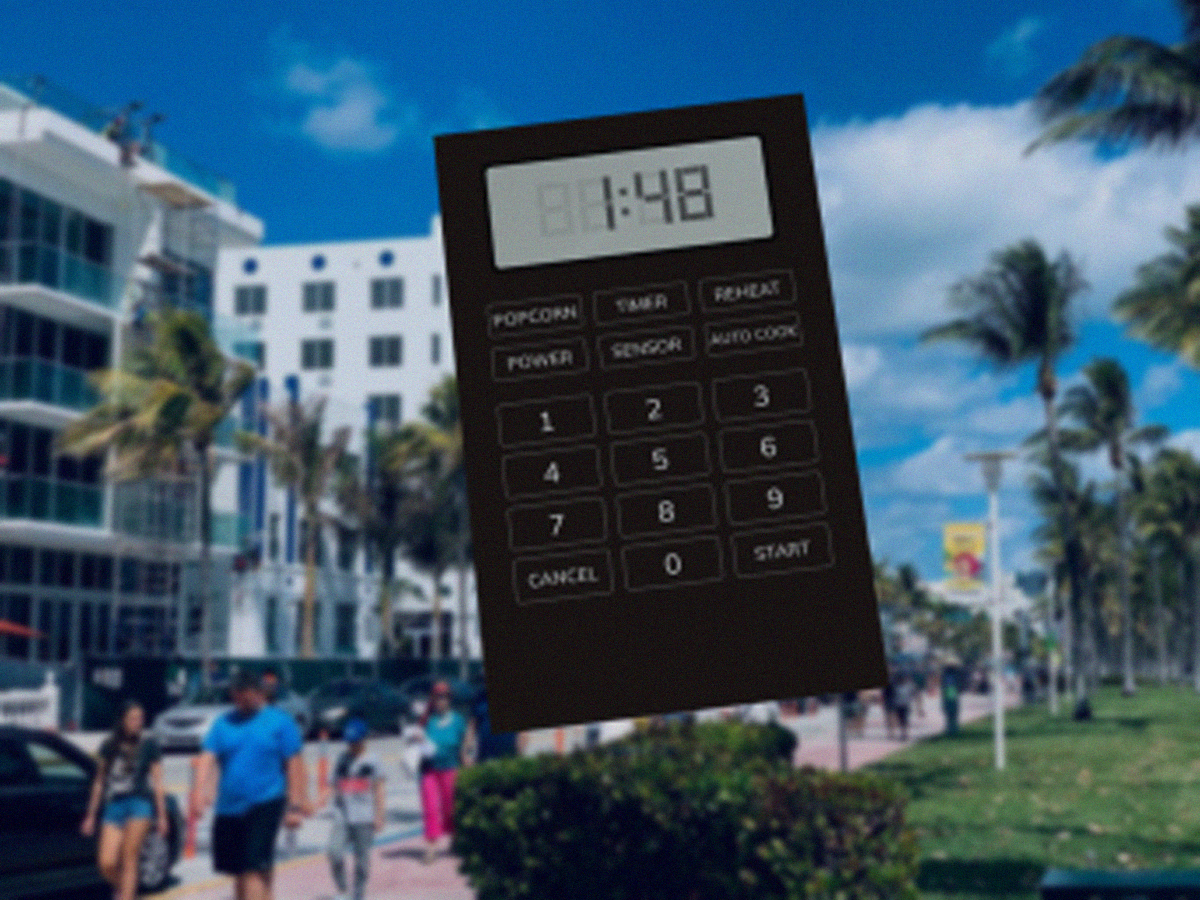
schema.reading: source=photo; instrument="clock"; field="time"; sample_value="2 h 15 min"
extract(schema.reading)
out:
1 h 48 min
